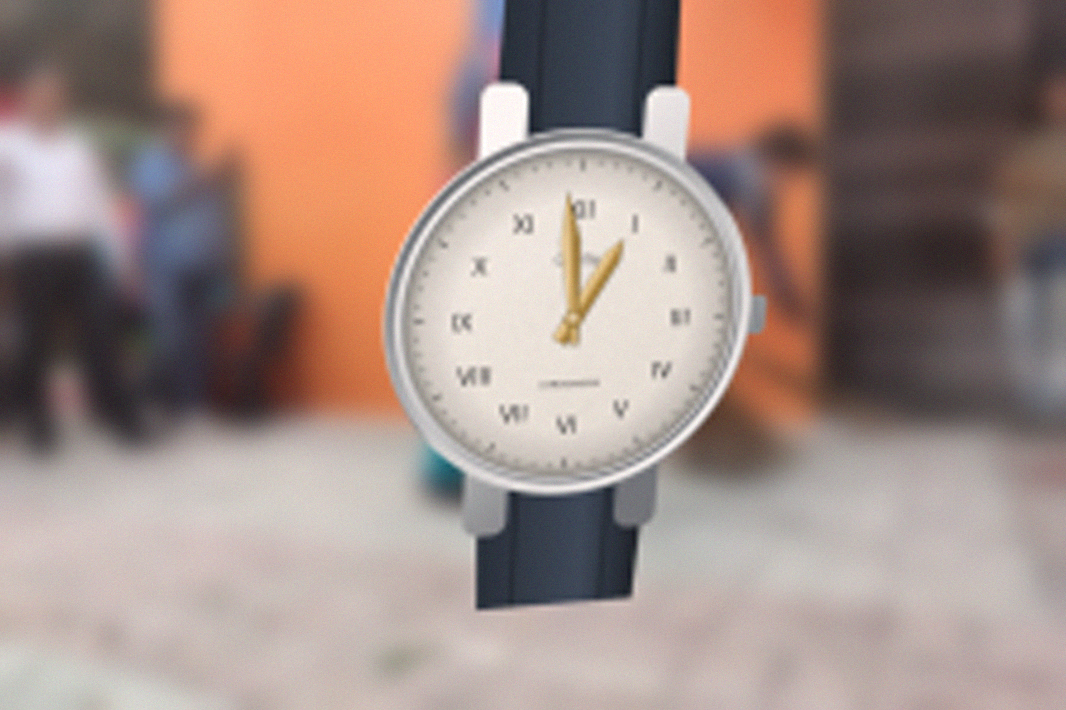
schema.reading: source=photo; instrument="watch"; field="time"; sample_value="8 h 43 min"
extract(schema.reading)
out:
12 h 59 min
